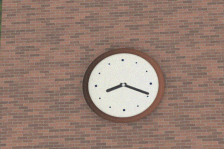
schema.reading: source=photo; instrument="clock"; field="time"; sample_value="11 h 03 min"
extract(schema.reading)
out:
8 h 19 min
